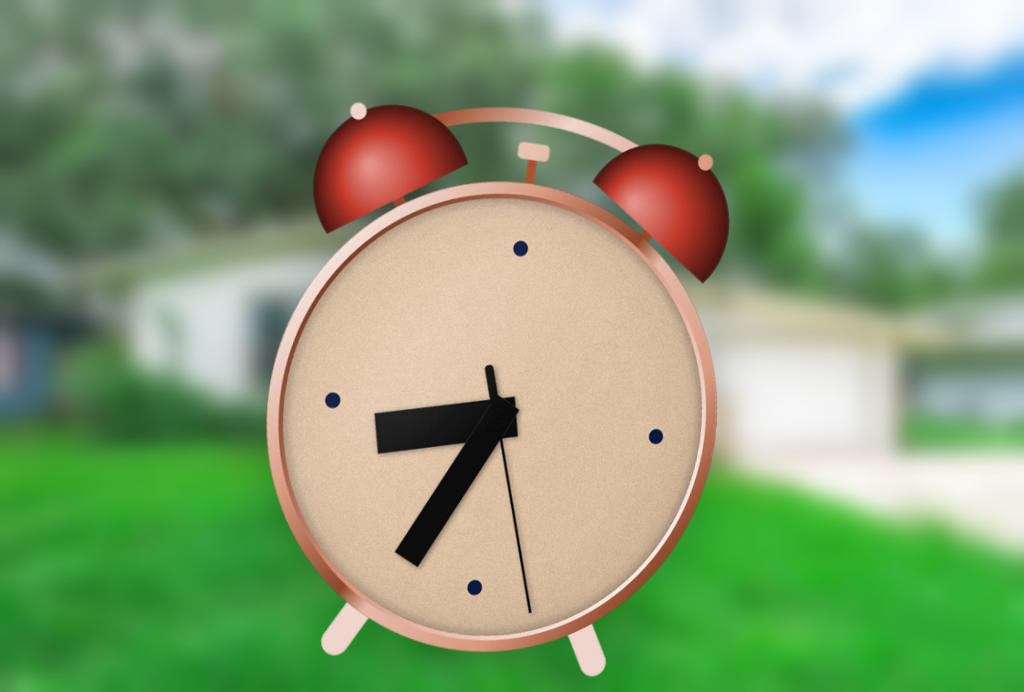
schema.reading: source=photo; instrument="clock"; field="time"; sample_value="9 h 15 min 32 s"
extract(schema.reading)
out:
8 h 34 min 27 s
